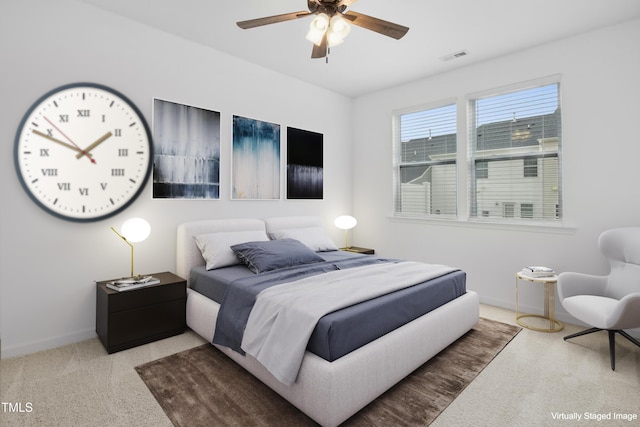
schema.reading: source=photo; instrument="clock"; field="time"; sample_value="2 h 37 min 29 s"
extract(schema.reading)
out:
1 h 48 min 52 s
